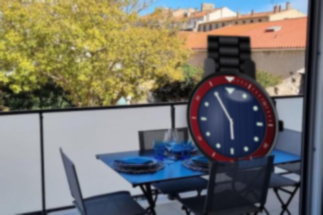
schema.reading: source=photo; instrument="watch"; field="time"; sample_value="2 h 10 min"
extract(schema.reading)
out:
5 h 55 min
